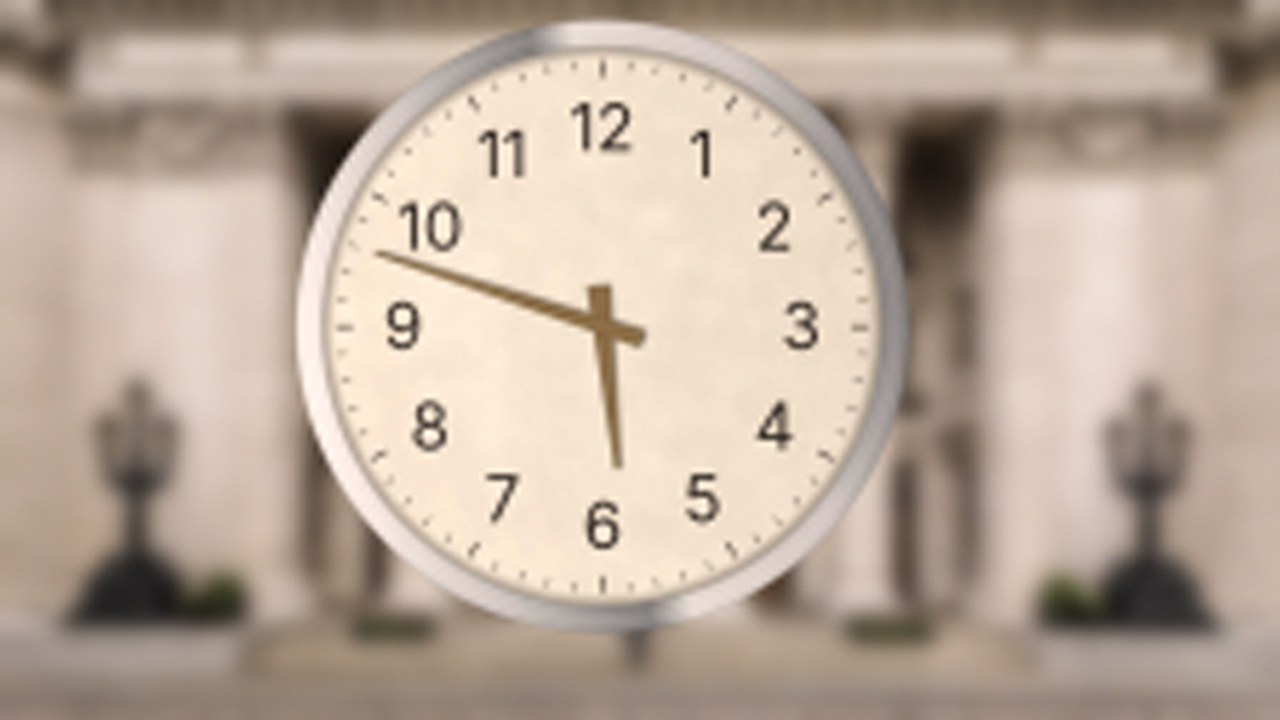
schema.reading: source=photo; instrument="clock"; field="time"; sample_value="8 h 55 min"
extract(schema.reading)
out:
5 h 48 min
